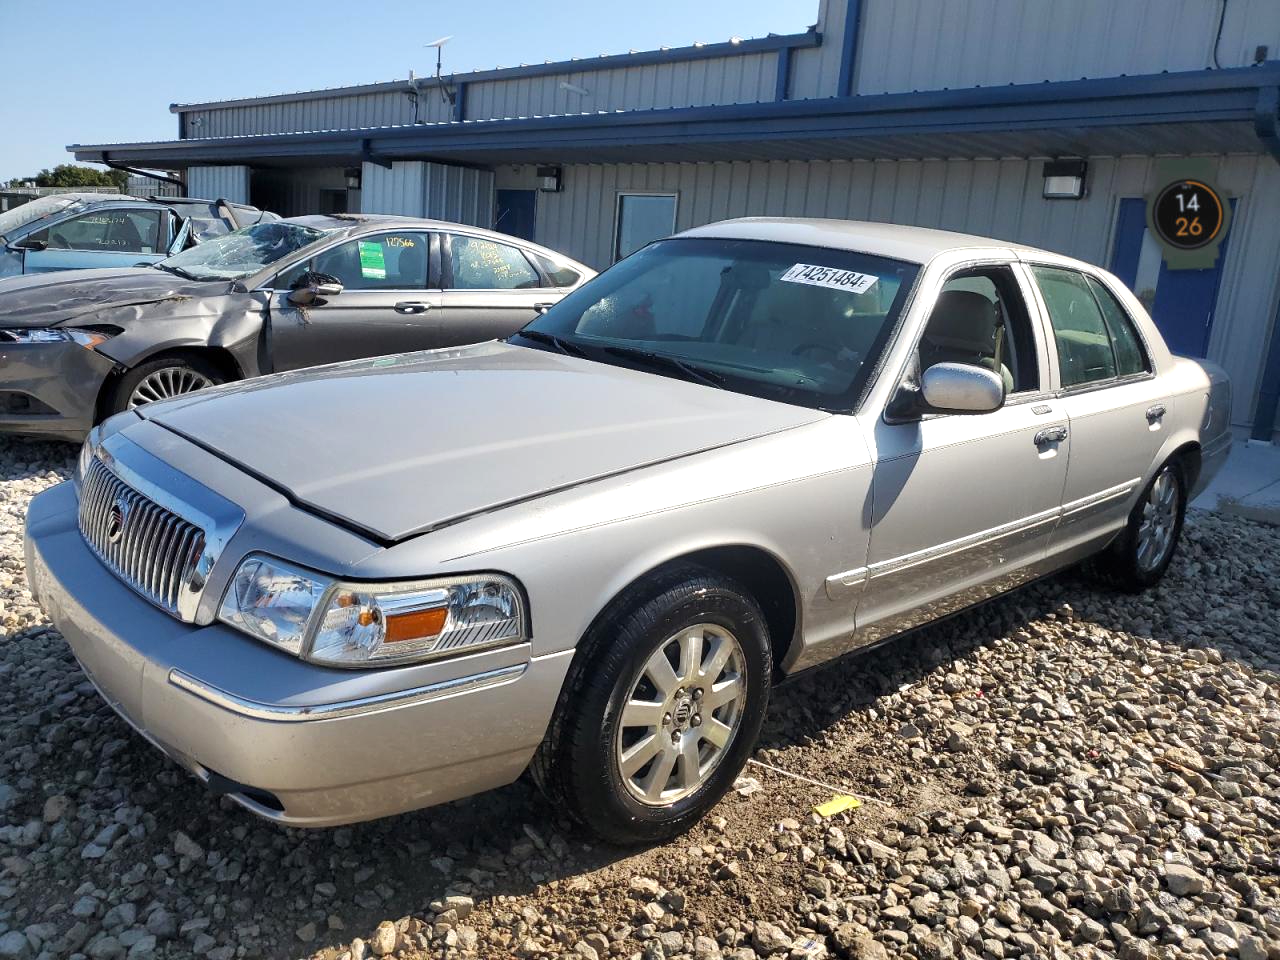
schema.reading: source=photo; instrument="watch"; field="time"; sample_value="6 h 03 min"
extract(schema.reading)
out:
14 h 26 min
